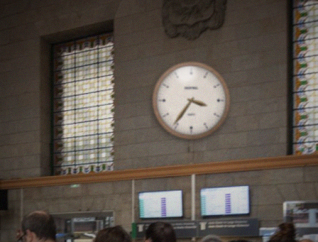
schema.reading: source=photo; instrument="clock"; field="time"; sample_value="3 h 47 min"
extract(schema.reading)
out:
3 h 36 min
